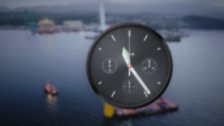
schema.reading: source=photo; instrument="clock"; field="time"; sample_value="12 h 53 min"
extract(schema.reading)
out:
11 h 24 min
